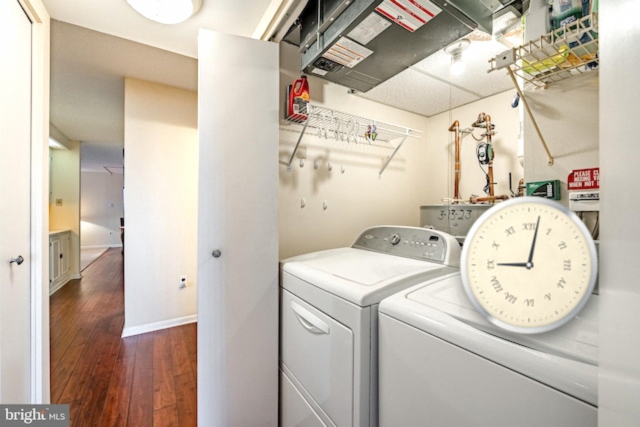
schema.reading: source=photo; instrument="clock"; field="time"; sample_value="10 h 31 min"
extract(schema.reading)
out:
9 h 02 min
